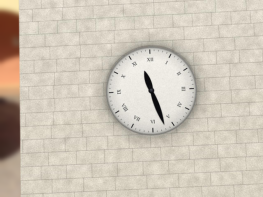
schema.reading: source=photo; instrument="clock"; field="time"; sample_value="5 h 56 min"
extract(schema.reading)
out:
11 h 27 min
